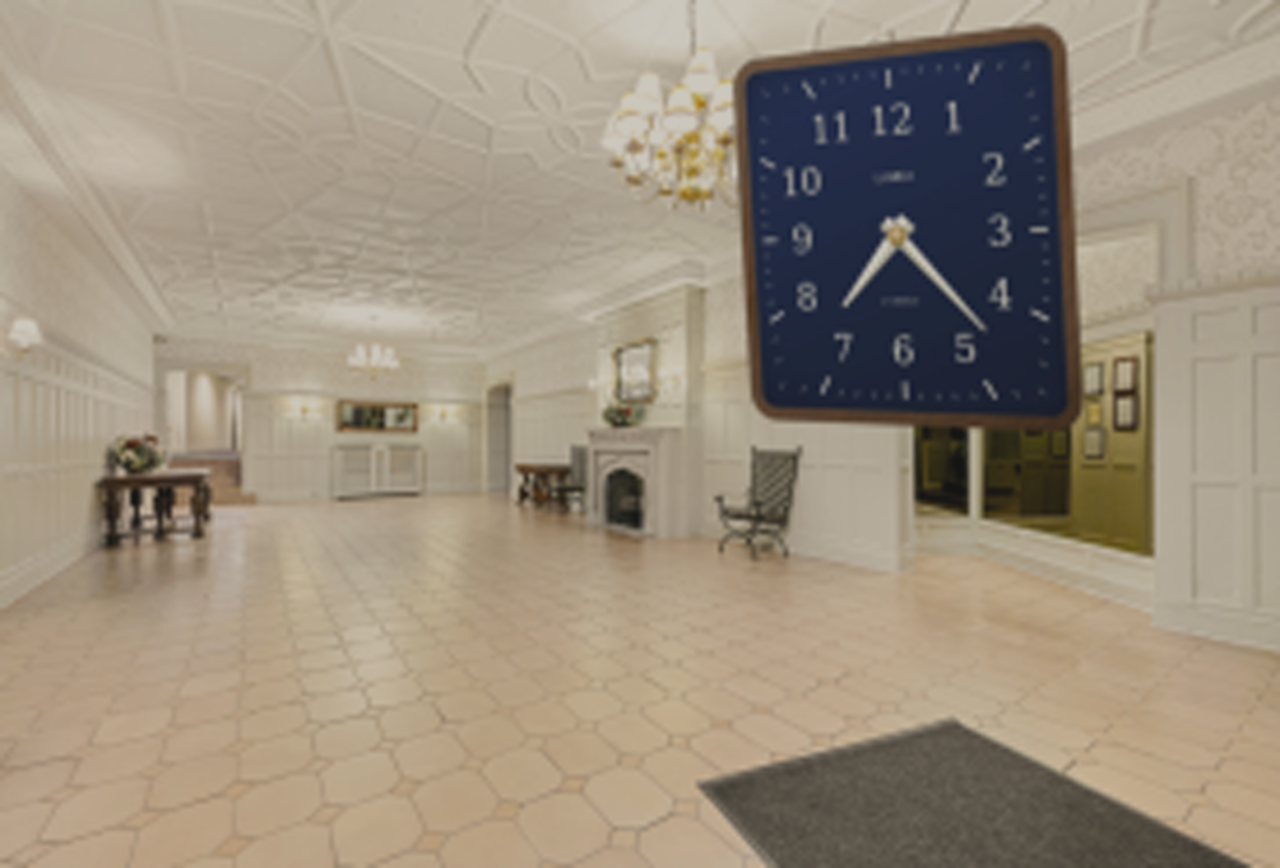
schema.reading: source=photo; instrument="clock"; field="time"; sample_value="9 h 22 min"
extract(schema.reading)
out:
7 h 23 min
